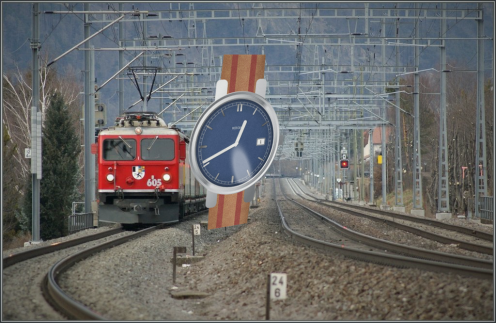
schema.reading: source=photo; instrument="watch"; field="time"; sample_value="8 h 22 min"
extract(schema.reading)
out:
12 h 41 min
